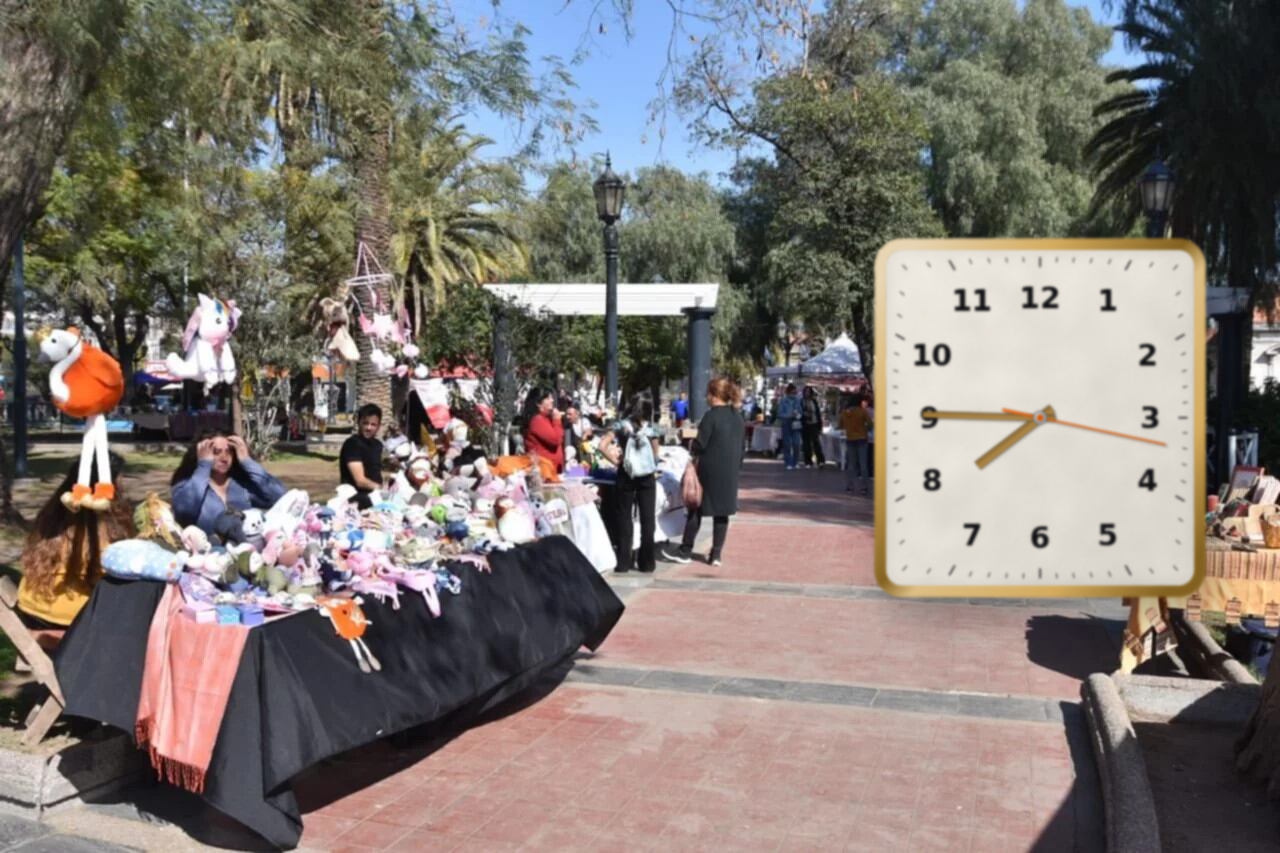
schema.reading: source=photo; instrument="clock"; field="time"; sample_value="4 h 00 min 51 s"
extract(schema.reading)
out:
7 h 45 min 17 s
